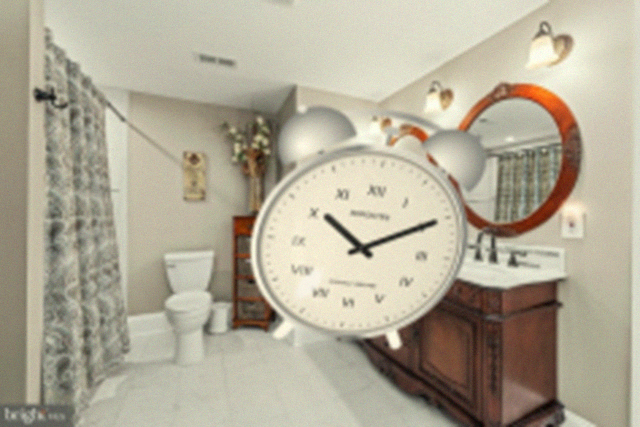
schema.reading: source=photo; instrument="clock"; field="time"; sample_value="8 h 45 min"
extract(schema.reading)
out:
10 h 10 min
